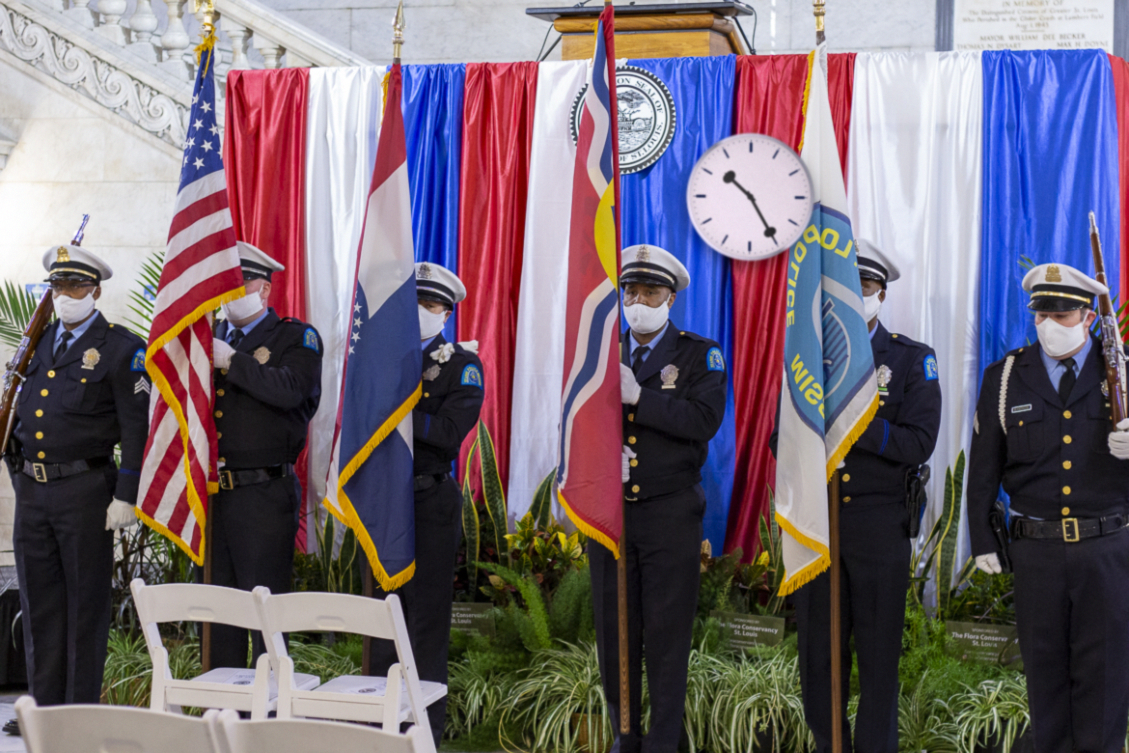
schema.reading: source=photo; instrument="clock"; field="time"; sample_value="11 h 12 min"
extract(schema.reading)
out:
10 h 25 min
